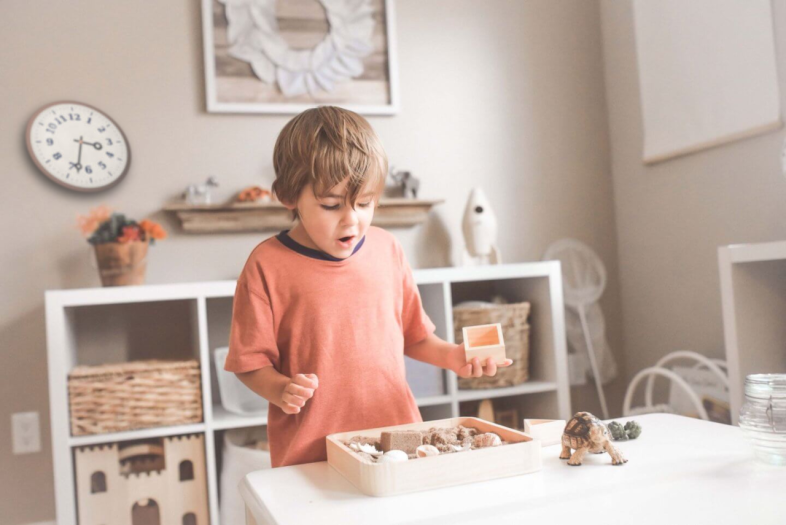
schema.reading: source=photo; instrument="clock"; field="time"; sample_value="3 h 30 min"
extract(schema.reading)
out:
3 h 33 min
